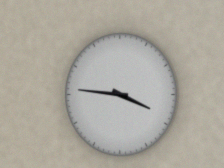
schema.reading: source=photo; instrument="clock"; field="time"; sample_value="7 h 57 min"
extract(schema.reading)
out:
3 h 46 min
